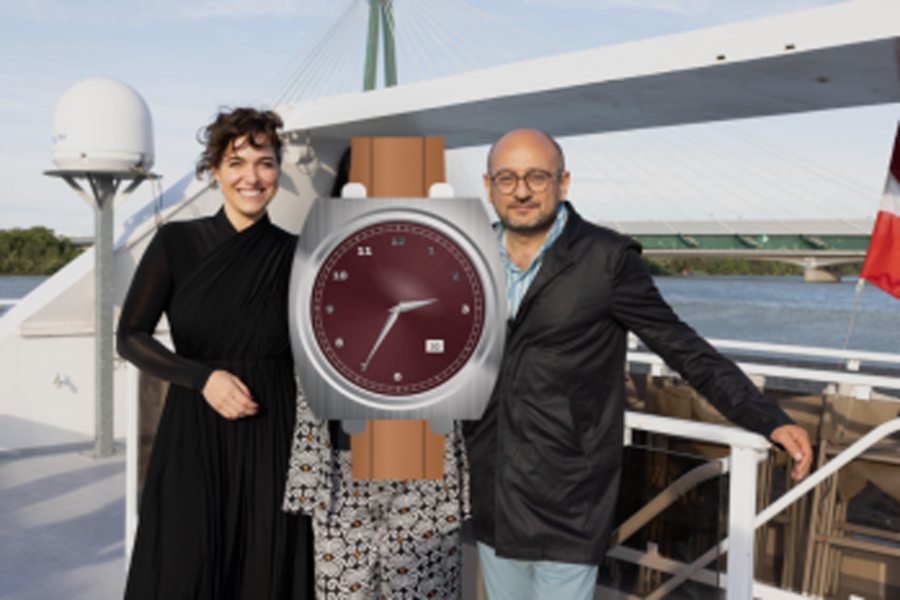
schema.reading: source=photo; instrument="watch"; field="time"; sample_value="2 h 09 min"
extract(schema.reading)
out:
2 h 35 min
